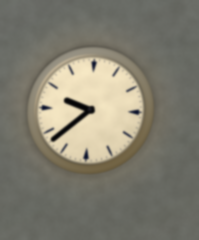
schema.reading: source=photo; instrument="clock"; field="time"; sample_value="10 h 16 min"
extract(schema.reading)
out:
9 h 38 min
